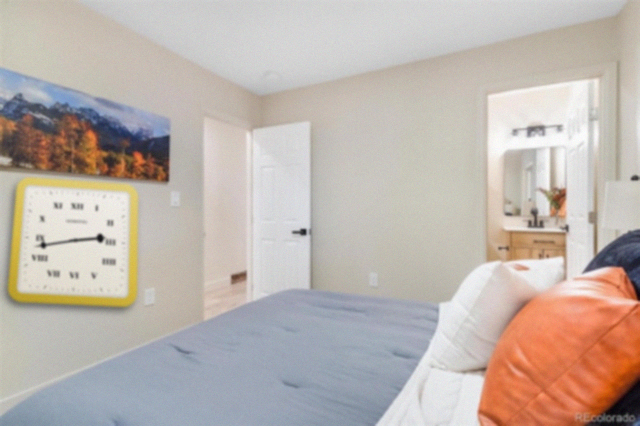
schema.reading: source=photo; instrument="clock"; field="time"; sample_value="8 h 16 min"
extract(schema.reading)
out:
2 h 43 min
